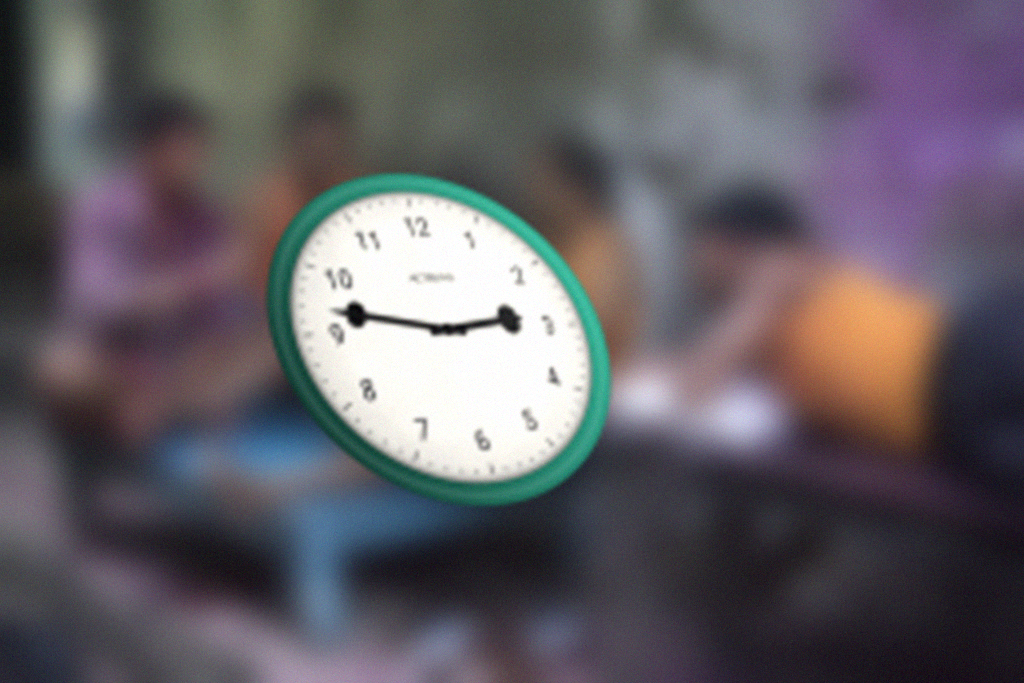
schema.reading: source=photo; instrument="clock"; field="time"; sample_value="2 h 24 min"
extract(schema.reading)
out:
2 h 47 min
